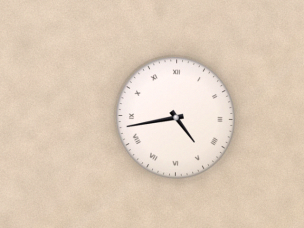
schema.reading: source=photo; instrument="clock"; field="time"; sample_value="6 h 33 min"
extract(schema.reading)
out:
4 h 43 min
